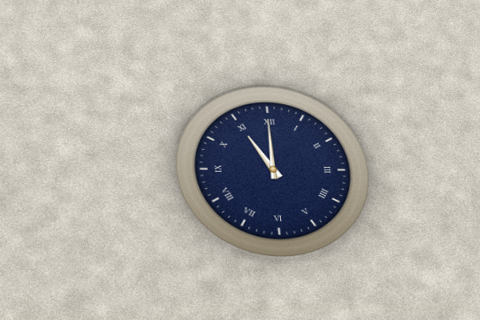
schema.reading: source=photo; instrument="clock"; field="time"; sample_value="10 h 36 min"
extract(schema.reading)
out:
11 h 00 min
